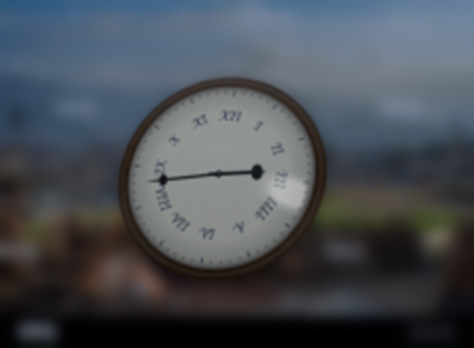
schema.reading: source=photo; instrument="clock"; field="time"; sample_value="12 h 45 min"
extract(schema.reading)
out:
2 h 43 min
